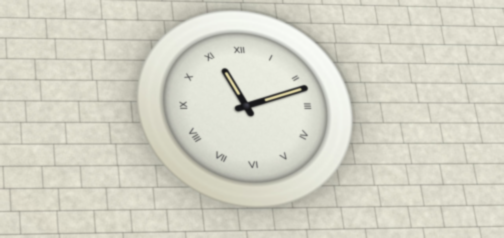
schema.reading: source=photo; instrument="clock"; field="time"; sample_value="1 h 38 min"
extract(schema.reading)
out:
11 h 12 min
